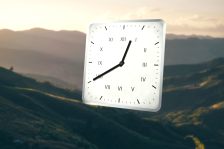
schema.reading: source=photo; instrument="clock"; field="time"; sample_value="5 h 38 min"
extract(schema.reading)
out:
12 h 40 min
